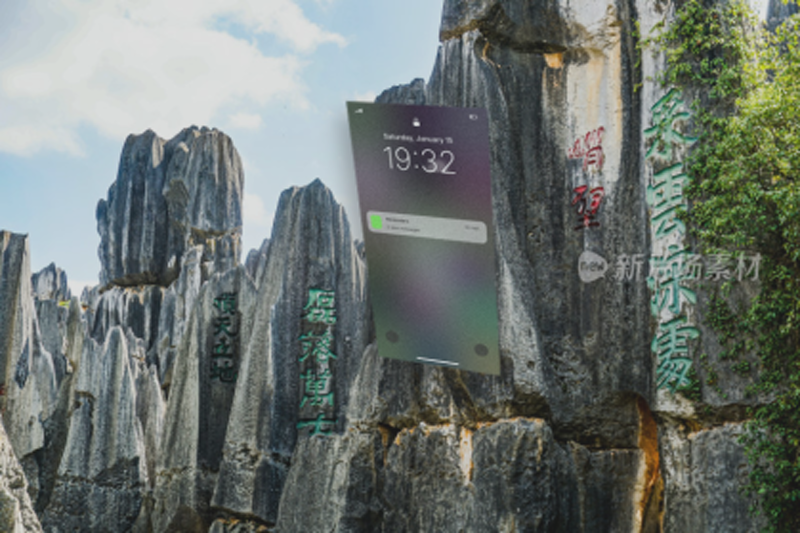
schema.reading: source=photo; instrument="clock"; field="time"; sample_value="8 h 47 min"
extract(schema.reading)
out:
19 h 32 min
